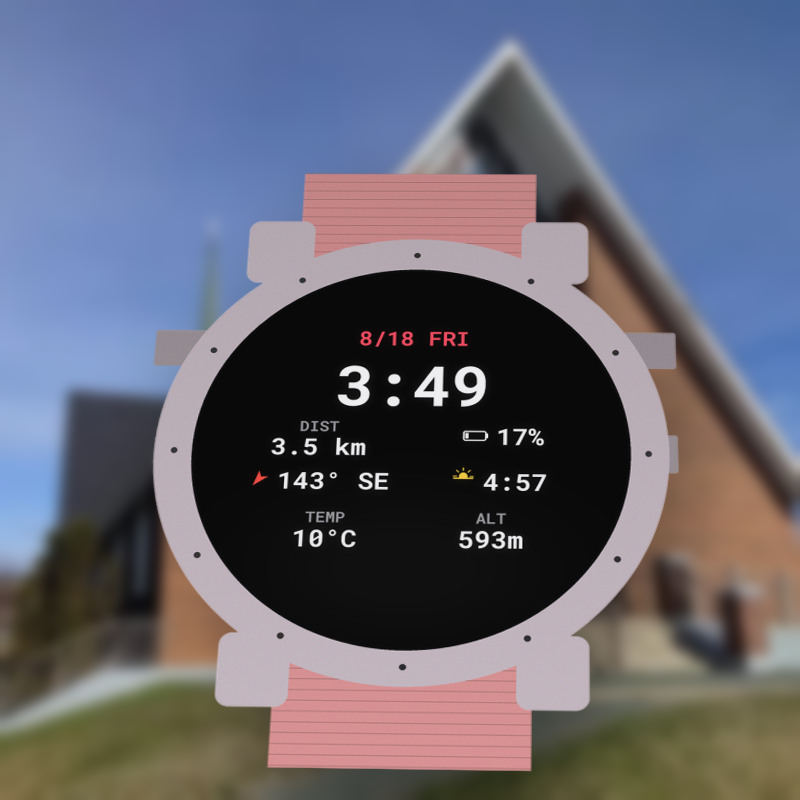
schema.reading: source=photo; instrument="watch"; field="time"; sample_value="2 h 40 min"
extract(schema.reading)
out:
3 h 49 min
